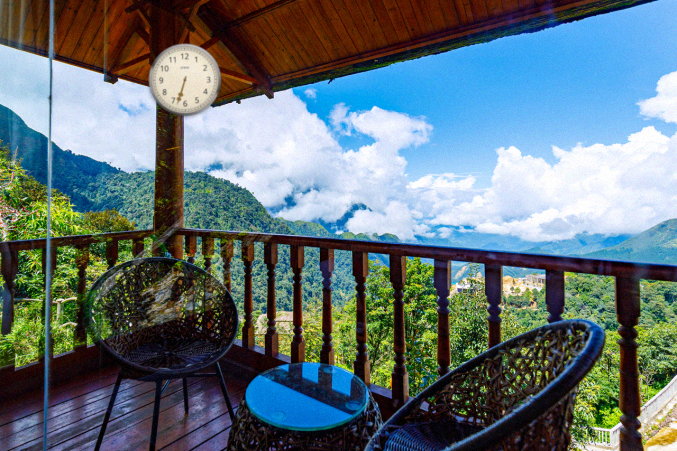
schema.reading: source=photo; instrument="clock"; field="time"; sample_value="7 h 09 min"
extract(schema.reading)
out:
6 h 33 min
